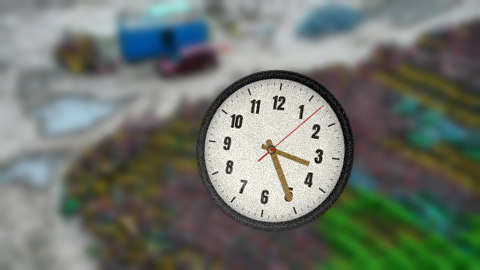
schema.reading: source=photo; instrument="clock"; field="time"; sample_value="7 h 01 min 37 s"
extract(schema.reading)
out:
3 h 25 min 07 s
